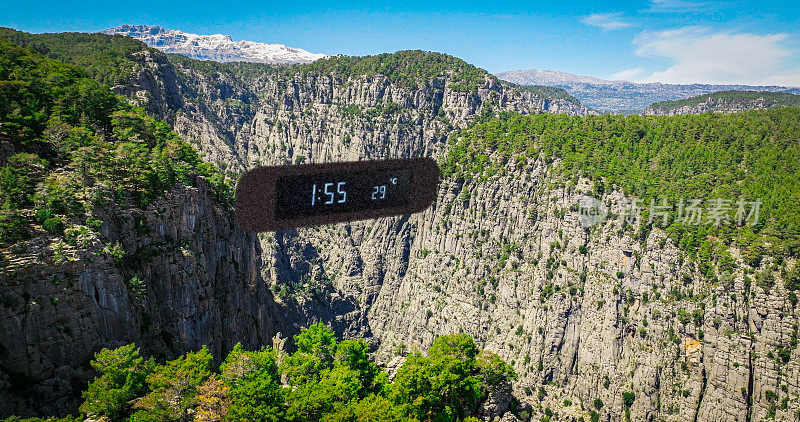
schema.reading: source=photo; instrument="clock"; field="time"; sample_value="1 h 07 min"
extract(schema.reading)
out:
1 h 55 min
